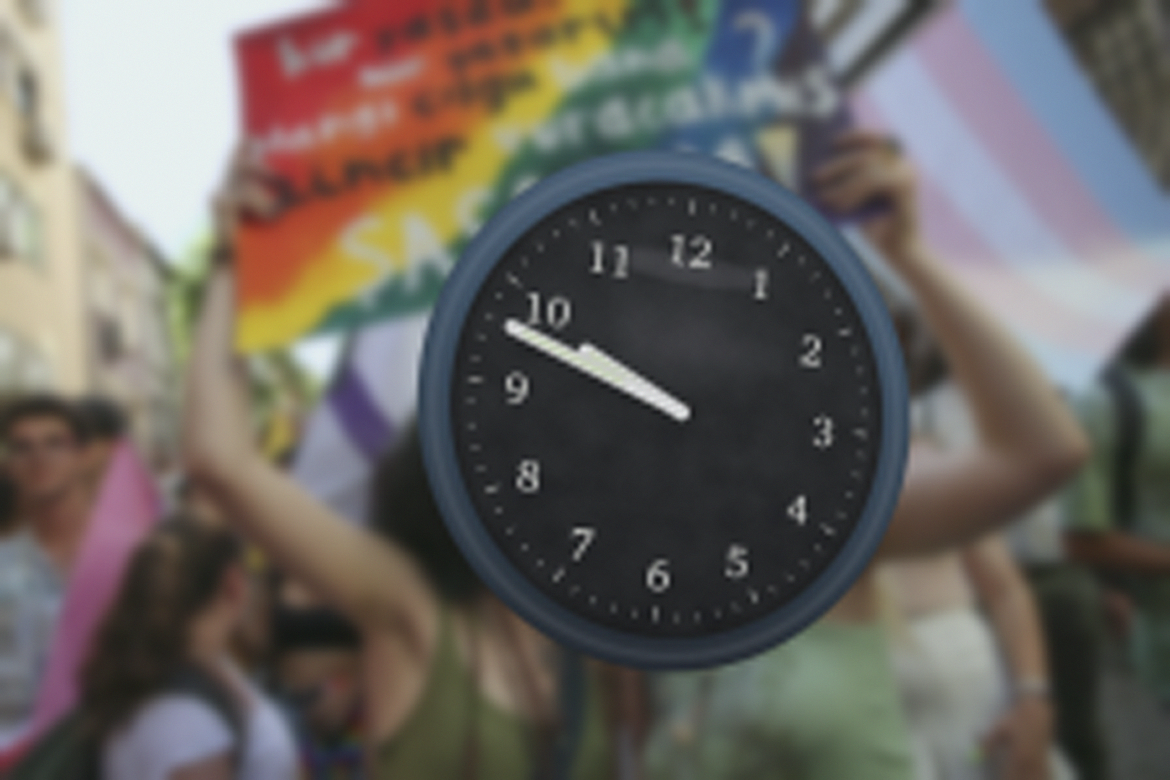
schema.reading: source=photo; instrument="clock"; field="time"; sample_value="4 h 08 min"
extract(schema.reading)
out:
9 h 48 min
